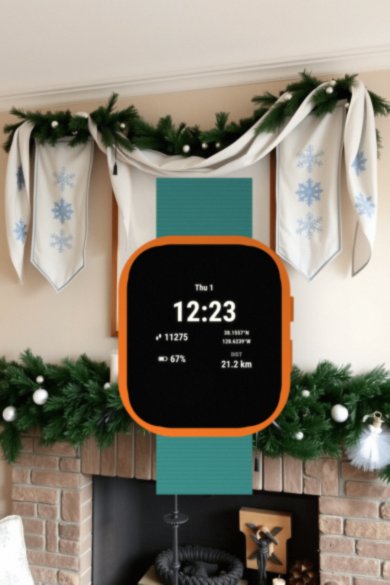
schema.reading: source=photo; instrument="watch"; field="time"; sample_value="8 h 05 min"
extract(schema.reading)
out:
12 h 23 min
